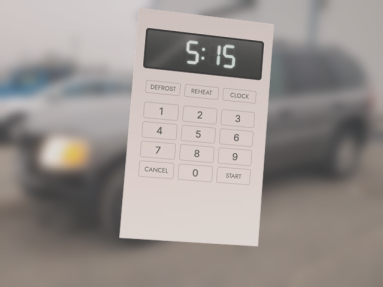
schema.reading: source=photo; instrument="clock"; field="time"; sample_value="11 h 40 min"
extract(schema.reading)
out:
5 h 15 min
